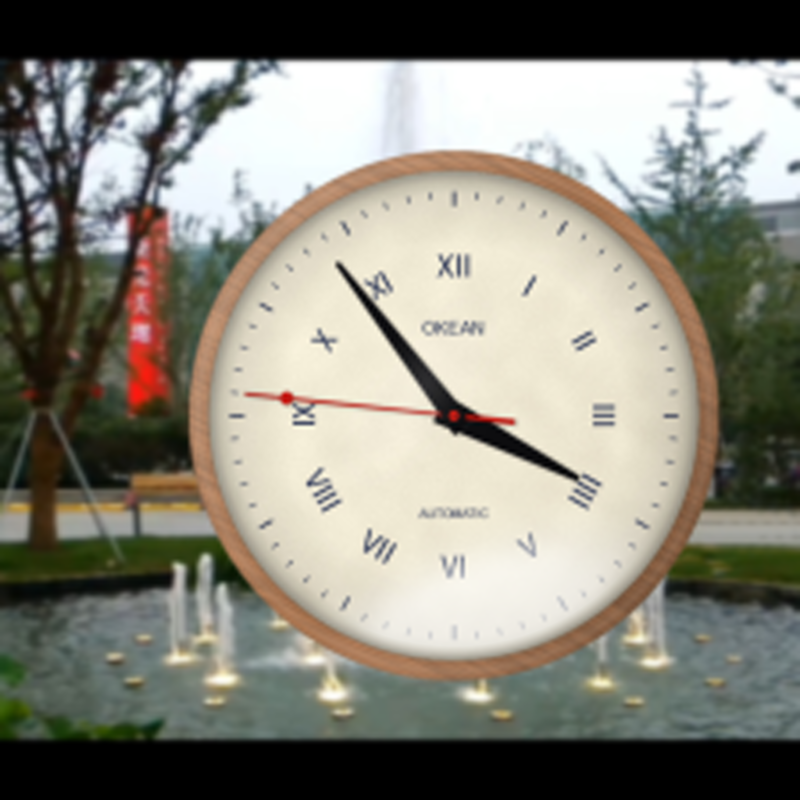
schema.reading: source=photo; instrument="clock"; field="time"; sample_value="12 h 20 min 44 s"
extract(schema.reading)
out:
3 h 53 min 46 s
